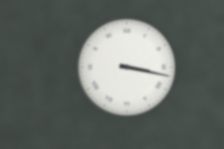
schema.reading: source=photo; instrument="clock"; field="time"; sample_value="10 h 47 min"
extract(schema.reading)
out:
3 h 17 min
